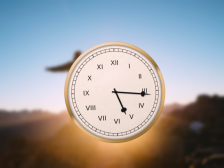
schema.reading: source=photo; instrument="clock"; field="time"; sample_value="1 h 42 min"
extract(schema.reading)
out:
5 h 16 min
